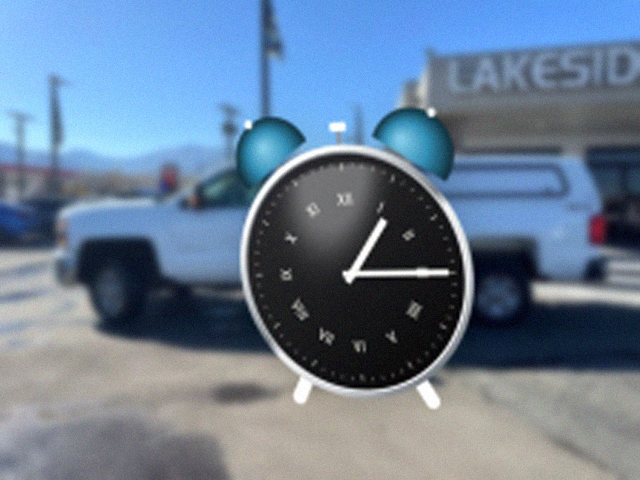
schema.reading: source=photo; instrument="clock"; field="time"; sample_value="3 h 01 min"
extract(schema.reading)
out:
1 h 15 min
